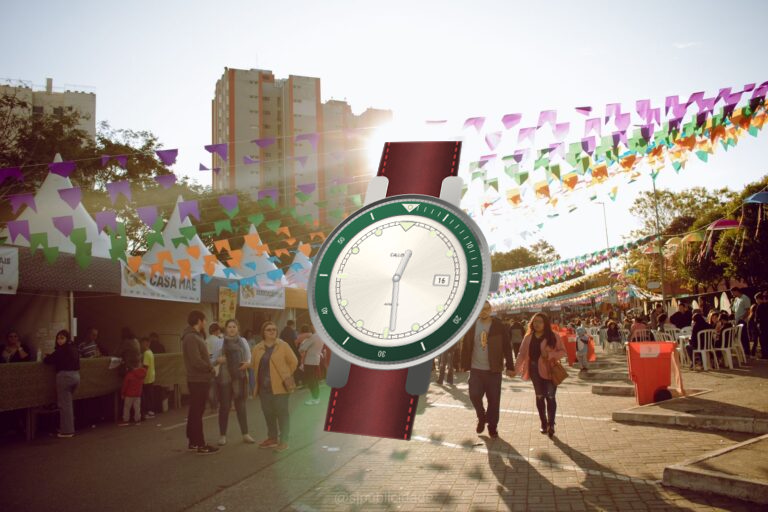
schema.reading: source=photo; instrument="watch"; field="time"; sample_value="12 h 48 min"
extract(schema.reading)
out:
12 h 29 min
